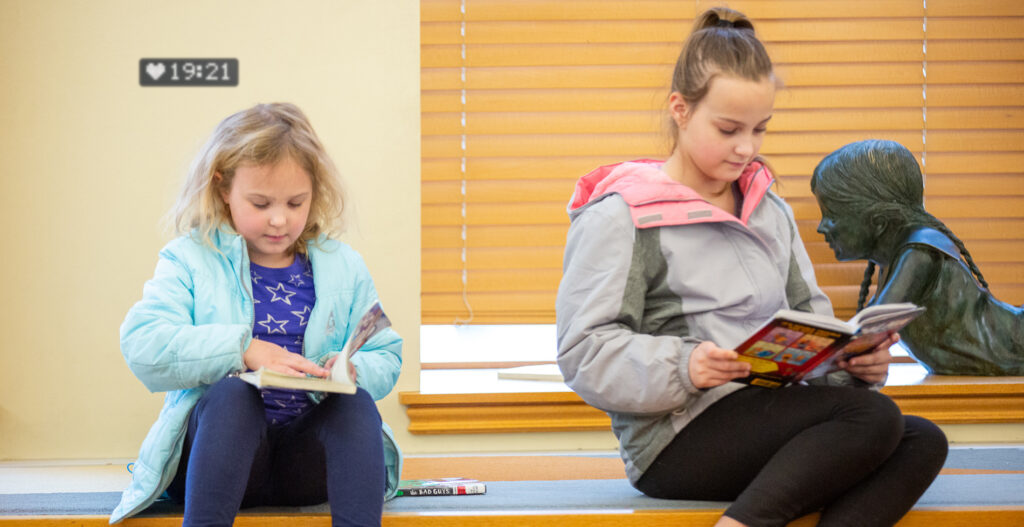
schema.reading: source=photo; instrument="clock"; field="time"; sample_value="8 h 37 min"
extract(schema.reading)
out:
19 h 21 min
